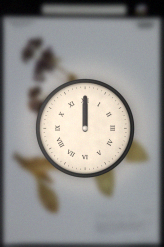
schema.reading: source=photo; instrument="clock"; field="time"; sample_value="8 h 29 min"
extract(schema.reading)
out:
12 h 00 min
